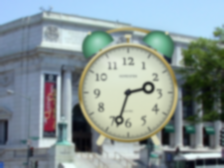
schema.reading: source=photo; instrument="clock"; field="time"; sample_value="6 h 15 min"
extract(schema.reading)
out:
2 h 33 min
